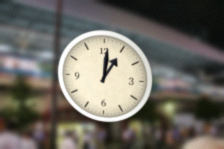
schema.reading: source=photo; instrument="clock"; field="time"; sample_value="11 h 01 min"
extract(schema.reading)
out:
1 h 01 min
